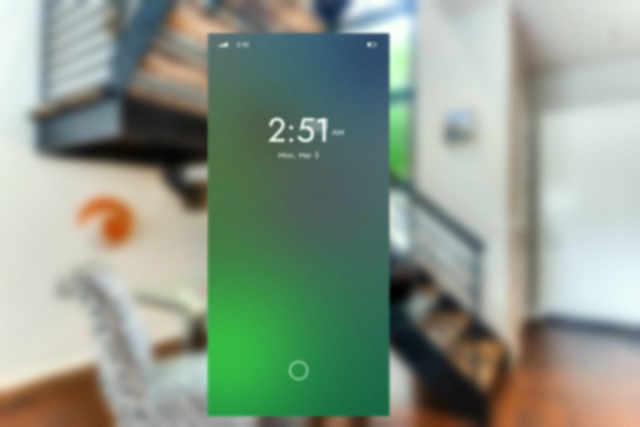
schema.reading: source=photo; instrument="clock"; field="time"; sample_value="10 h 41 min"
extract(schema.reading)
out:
2 h 51 min
